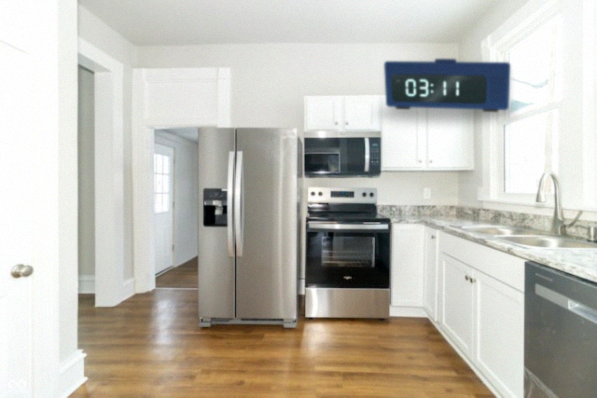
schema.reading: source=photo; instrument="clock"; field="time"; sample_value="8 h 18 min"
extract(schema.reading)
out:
3 h 11 min
